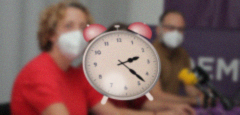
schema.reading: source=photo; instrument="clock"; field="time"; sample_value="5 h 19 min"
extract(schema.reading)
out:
2 h 23 min
